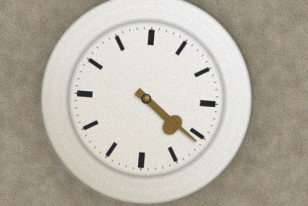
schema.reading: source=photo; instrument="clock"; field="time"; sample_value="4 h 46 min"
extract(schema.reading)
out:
4 h 21 min
